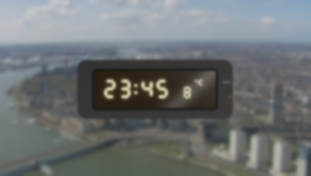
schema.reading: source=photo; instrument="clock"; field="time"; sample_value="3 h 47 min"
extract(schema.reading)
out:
23 h 45 min
